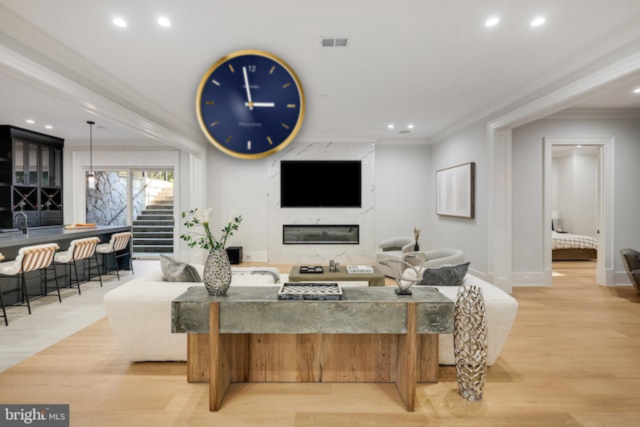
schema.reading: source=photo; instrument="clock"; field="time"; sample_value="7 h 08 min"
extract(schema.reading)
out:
2 h 58 min
